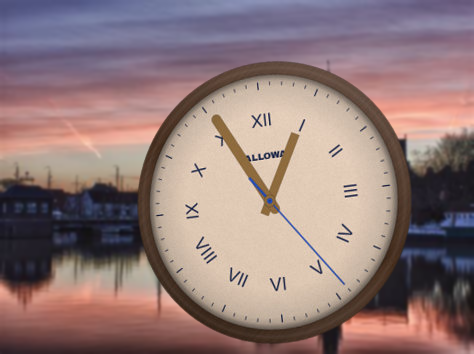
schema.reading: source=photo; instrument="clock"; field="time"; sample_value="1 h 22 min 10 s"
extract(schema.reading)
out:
12 h 55 min 24 s
